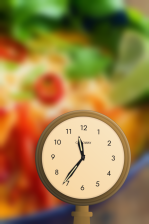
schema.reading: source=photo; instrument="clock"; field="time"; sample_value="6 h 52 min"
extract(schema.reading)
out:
11 h 36 min
